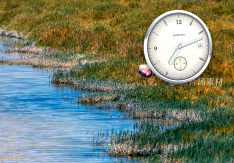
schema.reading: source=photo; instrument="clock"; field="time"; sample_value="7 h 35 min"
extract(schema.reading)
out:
7 h 12 min
